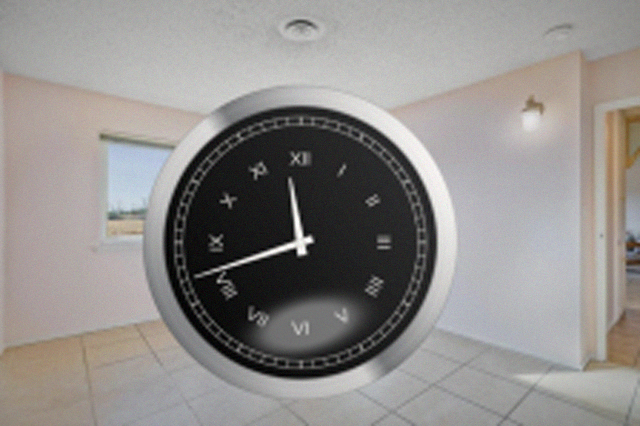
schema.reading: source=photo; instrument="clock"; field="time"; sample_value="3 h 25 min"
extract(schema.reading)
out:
11 h 42 min
